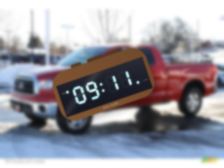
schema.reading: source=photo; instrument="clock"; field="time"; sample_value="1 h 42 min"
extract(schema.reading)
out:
9 h 11 min
